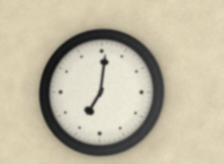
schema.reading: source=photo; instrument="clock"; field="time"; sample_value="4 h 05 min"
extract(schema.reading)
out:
7 h 01 min
